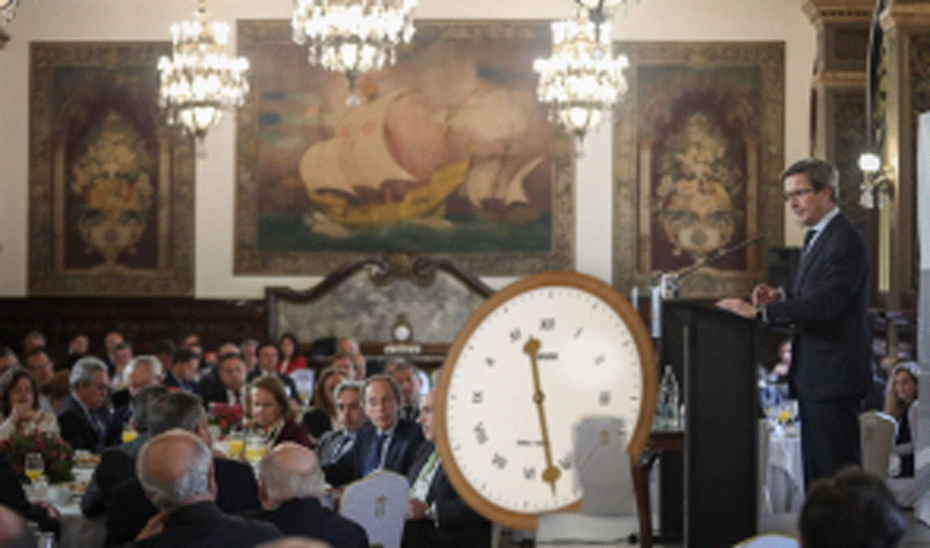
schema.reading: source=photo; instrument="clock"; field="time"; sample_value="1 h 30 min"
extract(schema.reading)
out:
11 h 27 min
